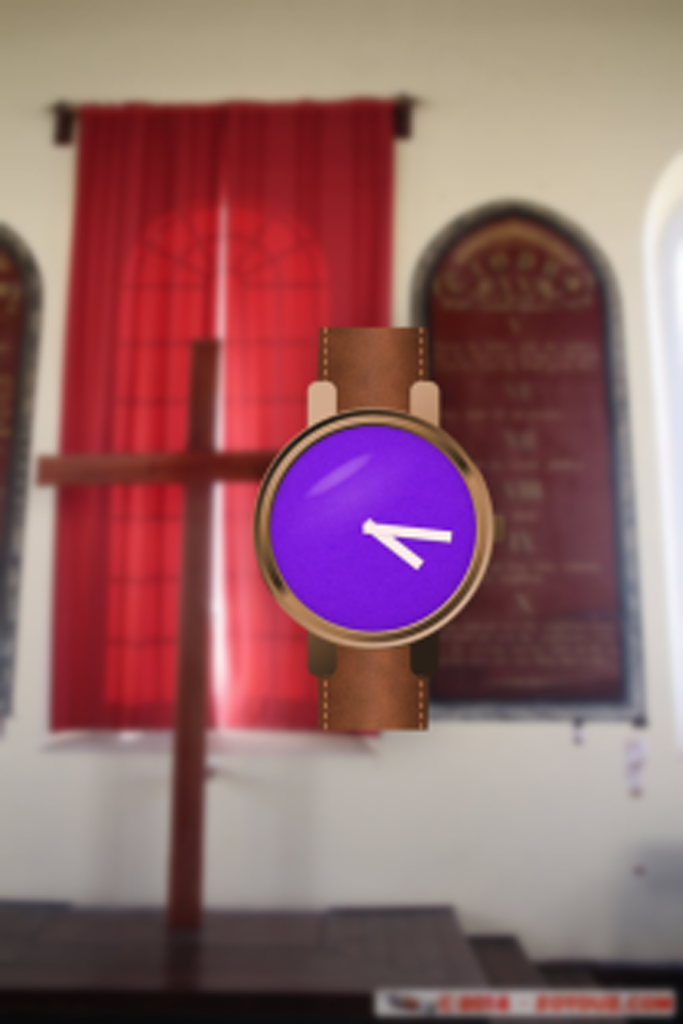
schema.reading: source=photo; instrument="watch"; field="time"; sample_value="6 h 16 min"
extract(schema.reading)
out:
4 h 16 min
